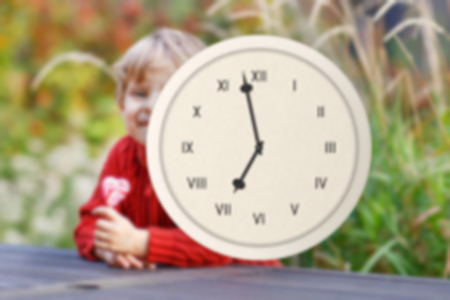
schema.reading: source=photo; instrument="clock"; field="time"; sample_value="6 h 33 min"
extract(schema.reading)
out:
6 h 58 min
